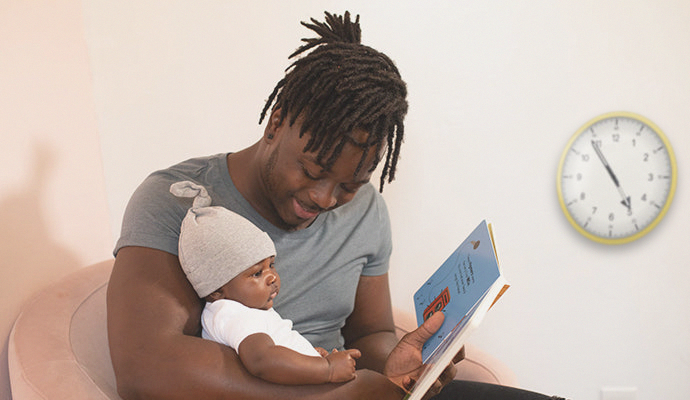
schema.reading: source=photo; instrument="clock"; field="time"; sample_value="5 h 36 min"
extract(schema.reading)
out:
4 h 54 min
